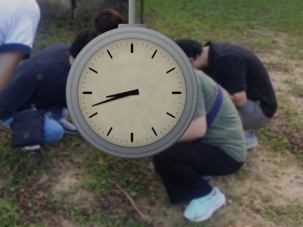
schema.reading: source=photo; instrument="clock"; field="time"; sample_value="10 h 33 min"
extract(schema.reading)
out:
8 h 42 min
